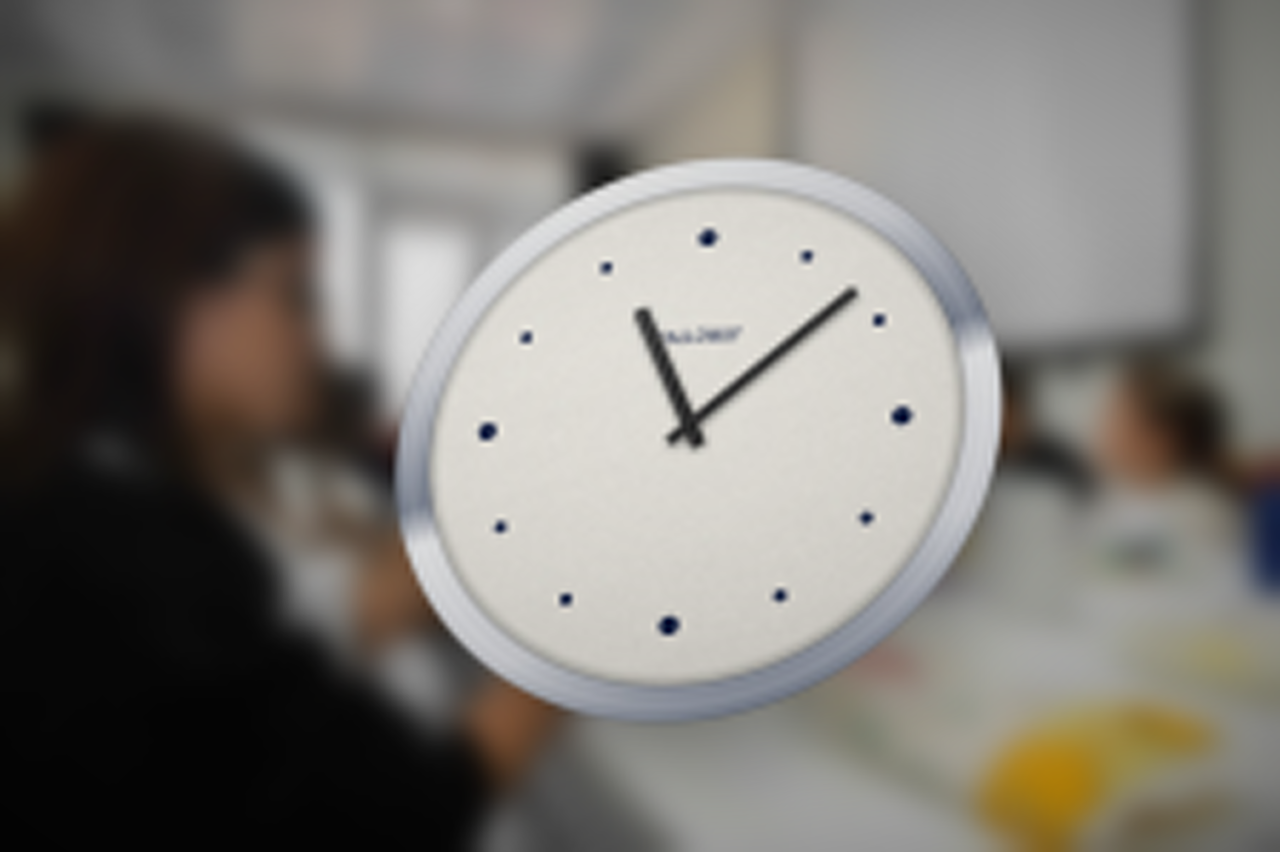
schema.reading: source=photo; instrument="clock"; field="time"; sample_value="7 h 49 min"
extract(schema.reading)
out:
11 h 08 min
